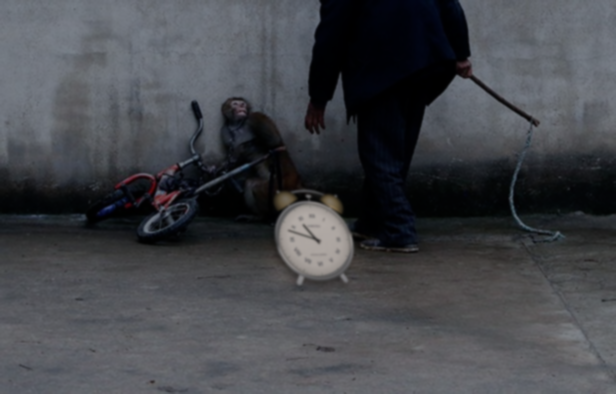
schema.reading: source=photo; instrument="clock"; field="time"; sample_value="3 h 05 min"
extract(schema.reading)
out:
10 h 48 min
